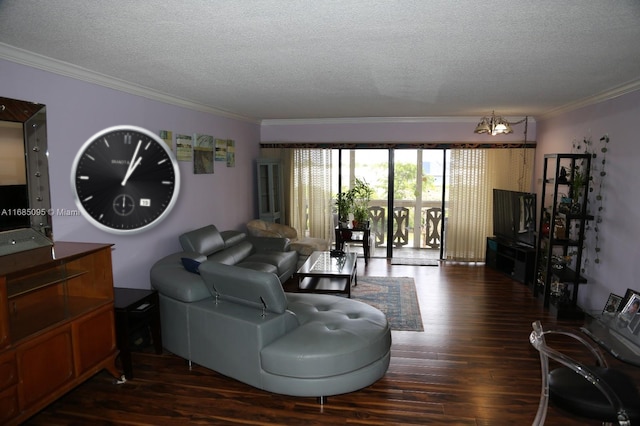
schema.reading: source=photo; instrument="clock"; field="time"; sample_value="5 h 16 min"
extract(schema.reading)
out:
1 h 03 min
